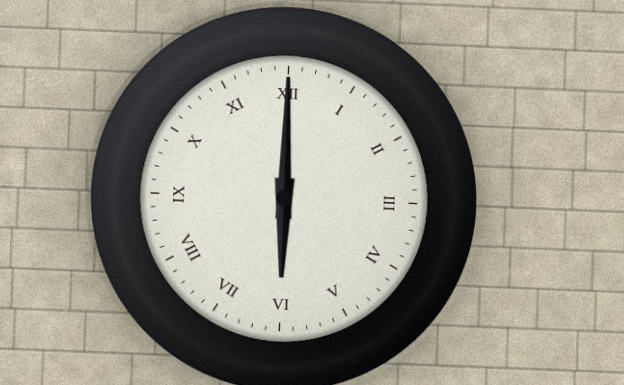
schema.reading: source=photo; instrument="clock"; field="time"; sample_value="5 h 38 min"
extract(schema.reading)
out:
6 h 00 min
